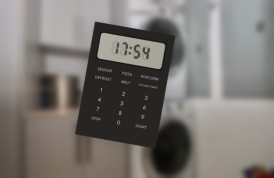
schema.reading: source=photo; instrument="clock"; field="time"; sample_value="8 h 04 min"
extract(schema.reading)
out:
17 h 54 min
